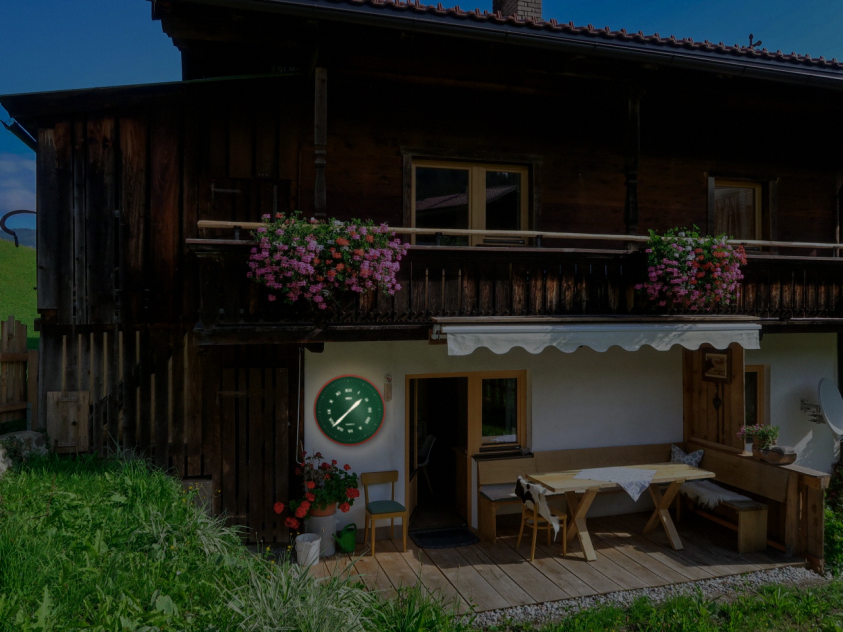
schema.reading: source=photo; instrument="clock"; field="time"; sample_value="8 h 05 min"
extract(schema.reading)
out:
1 h 38 min
